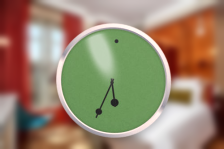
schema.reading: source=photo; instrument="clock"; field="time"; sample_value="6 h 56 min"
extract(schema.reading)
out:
5 h 33 min
